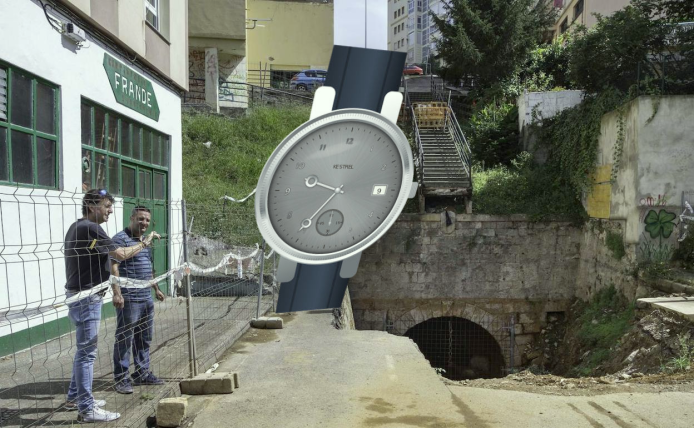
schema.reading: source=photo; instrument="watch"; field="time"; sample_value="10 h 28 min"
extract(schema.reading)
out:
9 h 36 min
